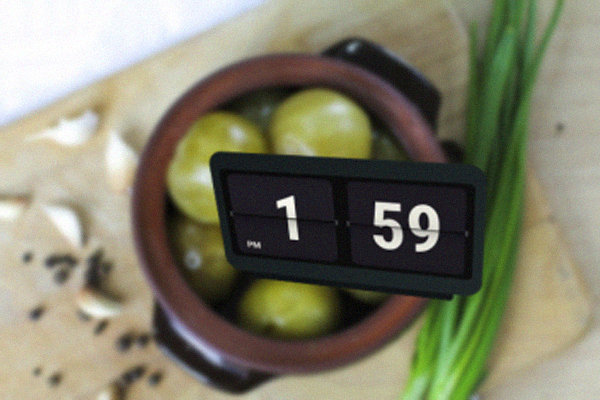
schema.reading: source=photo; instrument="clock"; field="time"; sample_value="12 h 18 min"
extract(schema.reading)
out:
1 h 59 min
